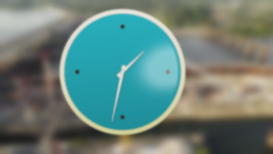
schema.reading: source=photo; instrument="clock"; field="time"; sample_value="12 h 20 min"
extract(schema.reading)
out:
1 h 32 min
